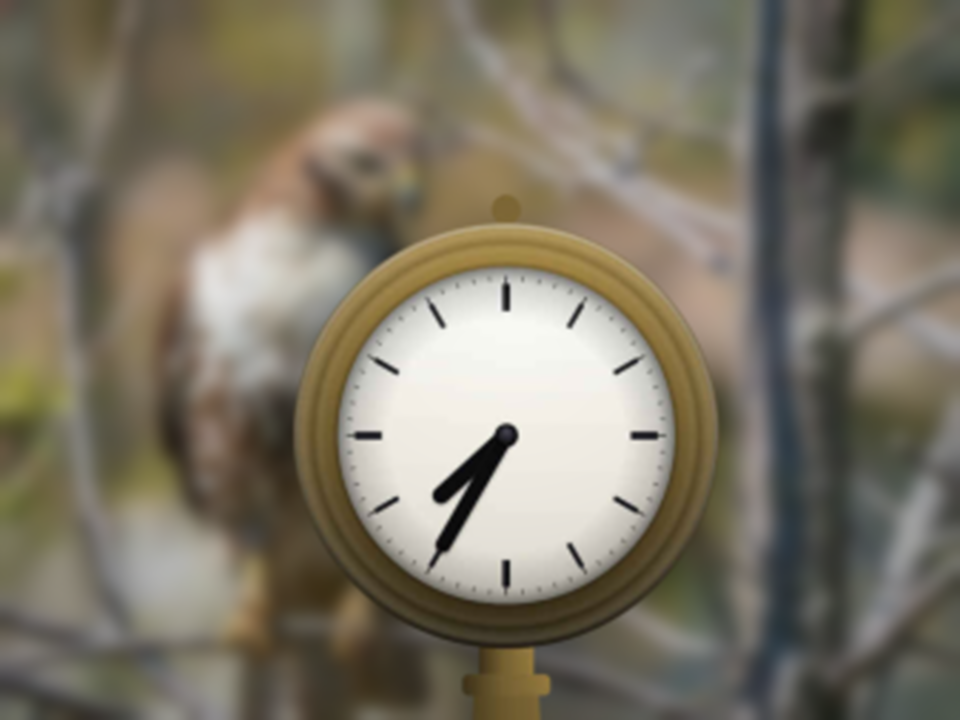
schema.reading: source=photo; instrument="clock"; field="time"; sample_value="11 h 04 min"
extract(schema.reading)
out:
7 h 35 min
